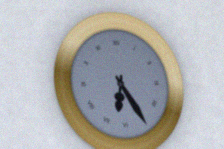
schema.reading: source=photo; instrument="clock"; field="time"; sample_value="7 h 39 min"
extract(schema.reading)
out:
6 h 25 min
